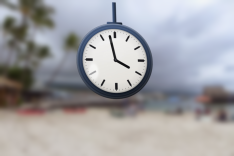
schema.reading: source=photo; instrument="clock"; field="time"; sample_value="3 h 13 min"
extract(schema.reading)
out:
3 h 58 min
